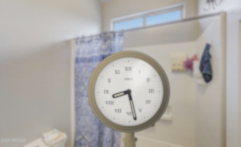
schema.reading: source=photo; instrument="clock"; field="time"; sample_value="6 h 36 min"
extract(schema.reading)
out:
8 h 28 min
